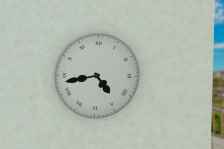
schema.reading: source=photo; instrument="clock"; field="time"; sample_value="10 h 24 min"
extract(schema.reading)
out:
4 h 43 min
